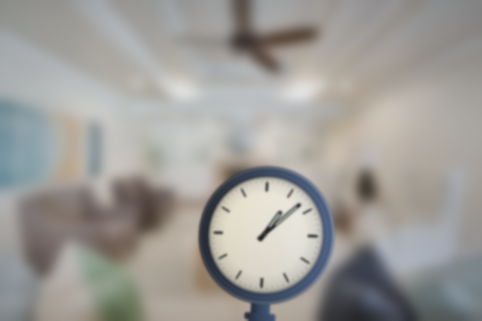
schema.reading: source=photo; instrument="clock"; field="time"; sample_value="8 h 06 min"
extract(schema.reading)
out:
1 h 08 min
